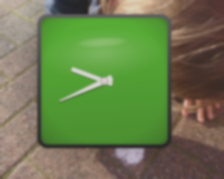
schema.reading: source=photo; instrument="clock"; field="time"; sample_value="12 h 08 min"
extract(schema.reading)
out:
9 h 41 min
